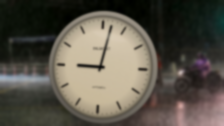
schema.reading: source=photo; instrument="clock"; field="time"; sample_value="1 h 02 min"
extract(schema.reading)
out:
9 h 02 min
